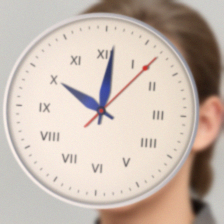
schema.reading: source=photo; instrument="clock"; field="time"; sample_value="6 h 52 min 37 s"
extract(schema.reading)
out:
10 h 01 min 07 s
